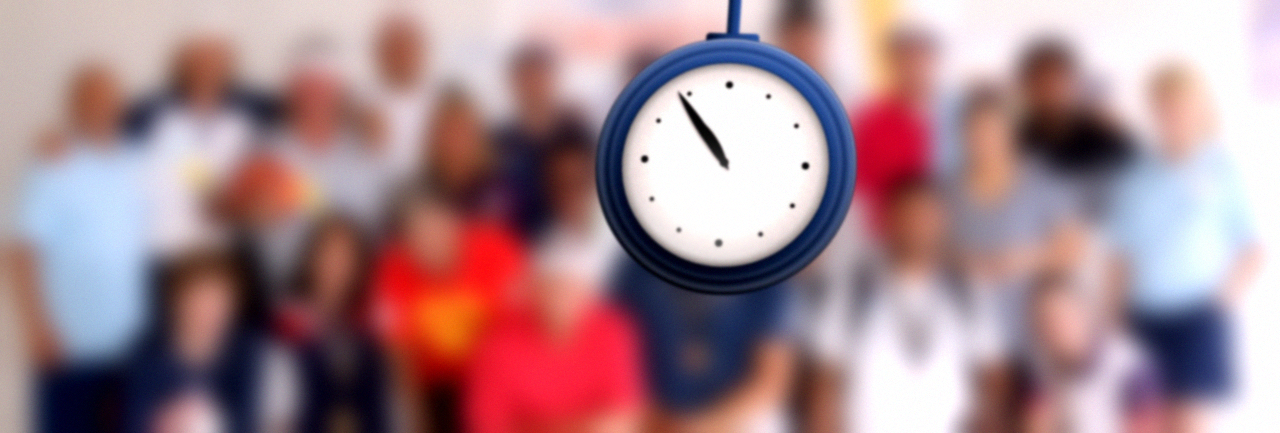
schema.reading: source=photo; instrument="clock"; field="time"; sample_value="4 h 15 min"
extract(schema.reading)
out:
10 h 54 min
